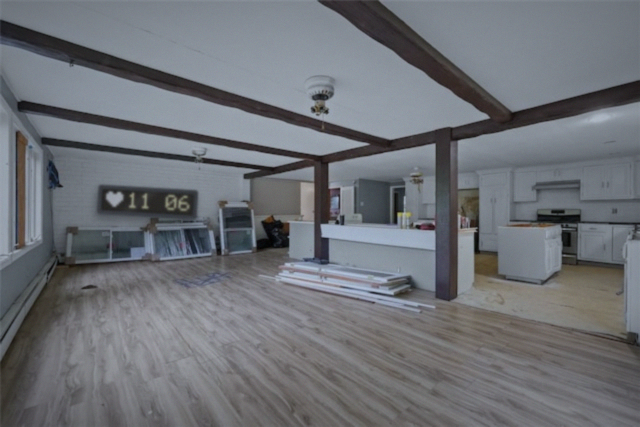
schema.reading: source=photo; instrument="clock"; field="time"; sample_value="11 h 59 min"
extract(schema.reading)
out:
11 h 06 min
